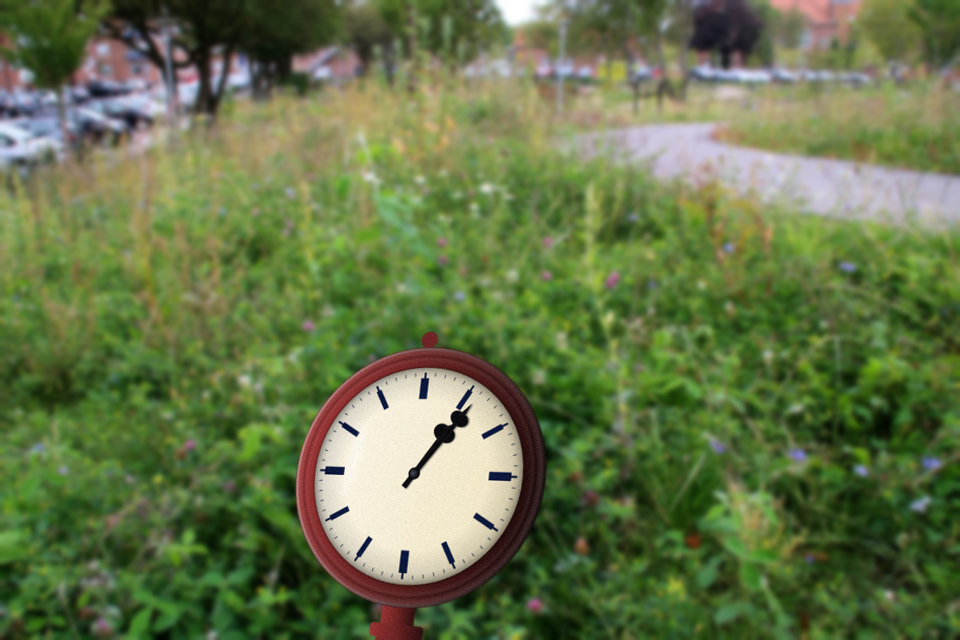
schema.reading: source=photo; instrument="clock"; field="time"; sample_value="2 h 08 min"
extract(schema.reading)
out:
1 h 06 min
